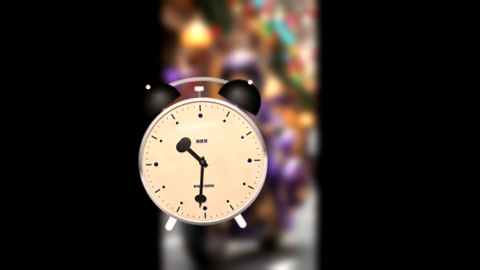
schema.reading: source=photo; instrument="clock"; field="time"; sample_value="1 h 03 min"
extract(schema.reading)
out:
10 h 31 min
